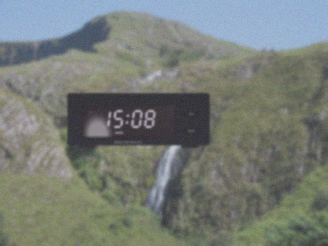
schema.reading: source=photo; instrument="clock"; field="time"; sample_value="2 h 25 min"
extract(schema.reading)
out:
15 h 08 min
